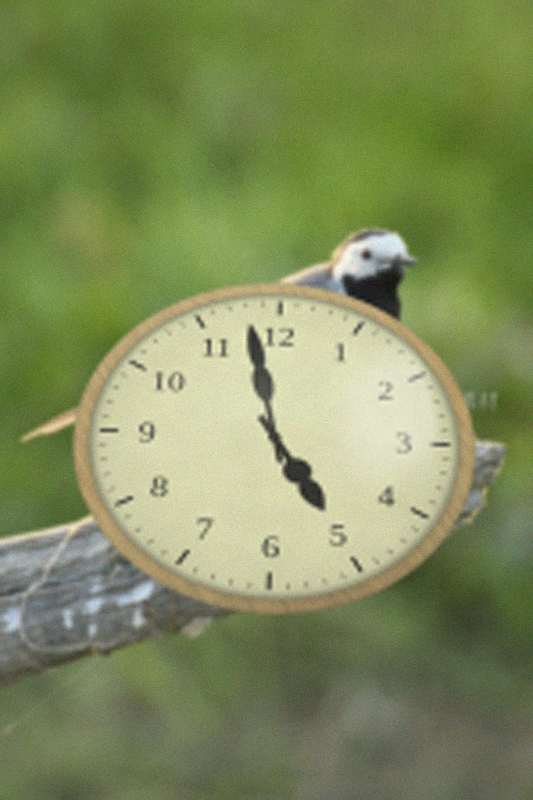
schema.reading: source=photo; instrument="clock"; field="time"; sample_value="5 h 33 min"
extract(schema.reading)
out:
4 h 58 min
